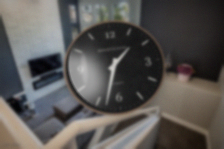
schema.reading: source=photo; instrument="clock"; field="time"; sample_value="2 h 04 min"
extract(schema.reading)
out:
1 h 33 min
